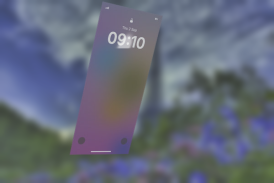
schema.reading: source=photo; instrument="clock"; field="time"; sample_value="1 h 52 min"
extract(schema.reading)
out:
9 h 10 min
